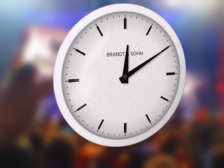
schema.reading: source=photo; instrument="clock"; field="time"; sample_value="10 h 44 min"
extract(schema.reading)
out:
12 h 10 min
